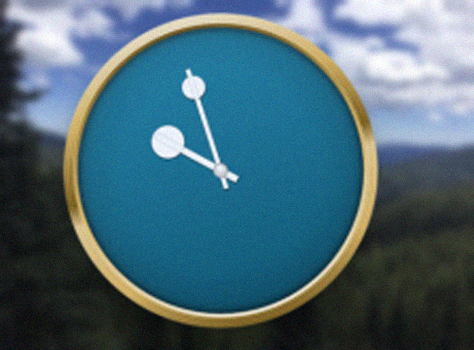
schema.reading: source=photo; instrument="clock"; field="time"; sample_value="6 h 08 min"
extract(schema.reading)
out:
9 h 57 min
